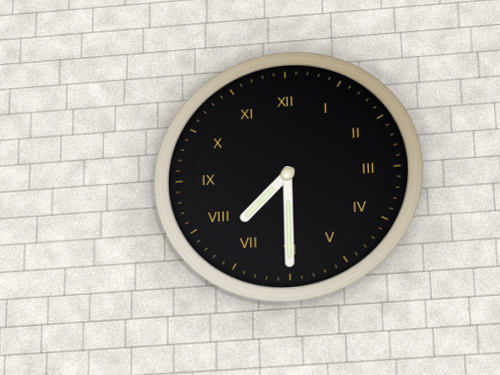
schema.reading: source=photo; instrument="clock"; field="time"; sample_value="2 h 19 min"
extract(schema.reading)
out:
7 h 30 min
